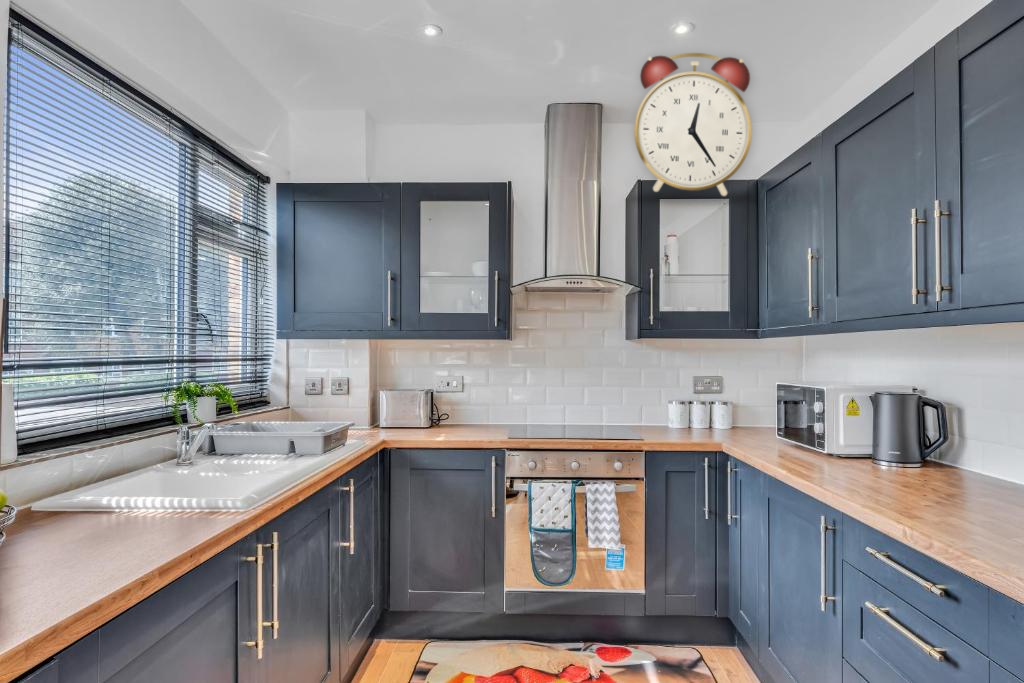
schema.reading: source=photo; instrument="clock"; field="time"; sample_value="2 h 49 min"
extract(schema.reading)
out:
12 h 24 min
